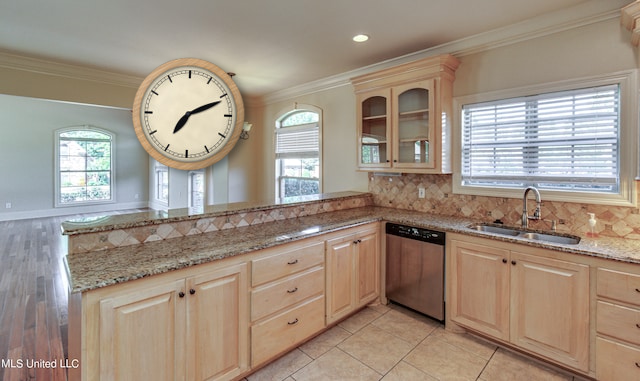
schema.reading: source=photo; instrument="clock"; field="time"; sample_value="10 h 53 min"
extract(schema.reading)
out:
7 h 11 min
